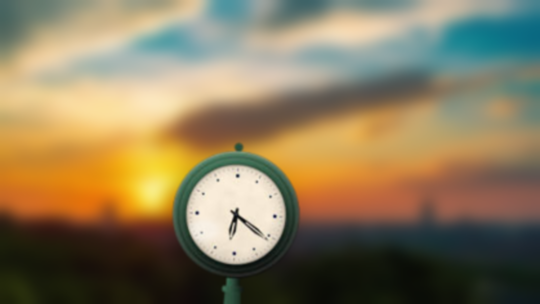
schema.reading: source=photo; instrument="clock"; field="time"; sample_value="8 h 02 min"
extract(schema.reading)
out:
6 h 21 min
